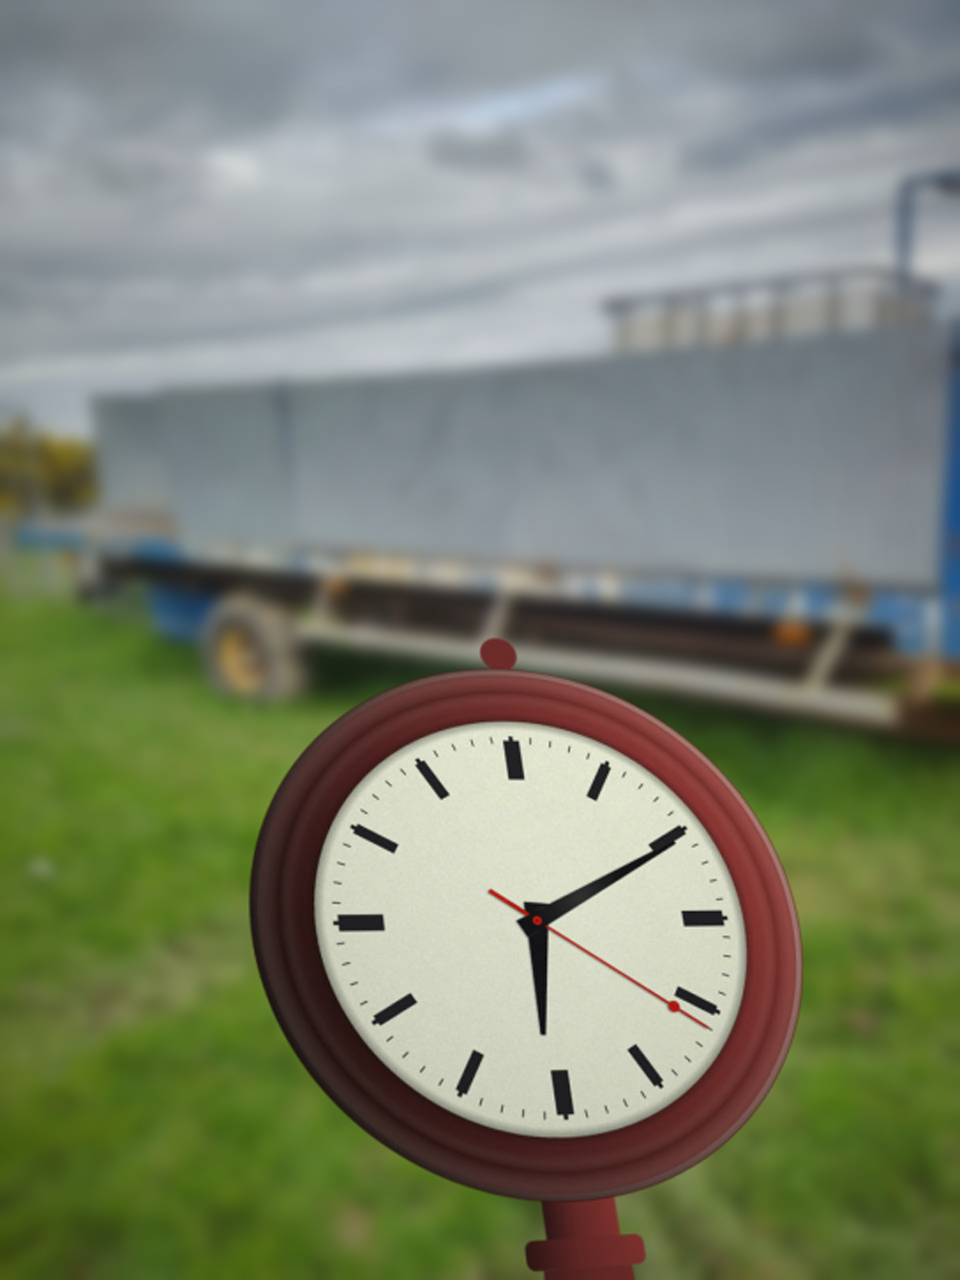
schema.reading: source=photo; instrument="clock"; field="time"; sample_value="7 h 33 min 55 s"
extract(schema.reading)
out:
6 h 10 min 21 s
